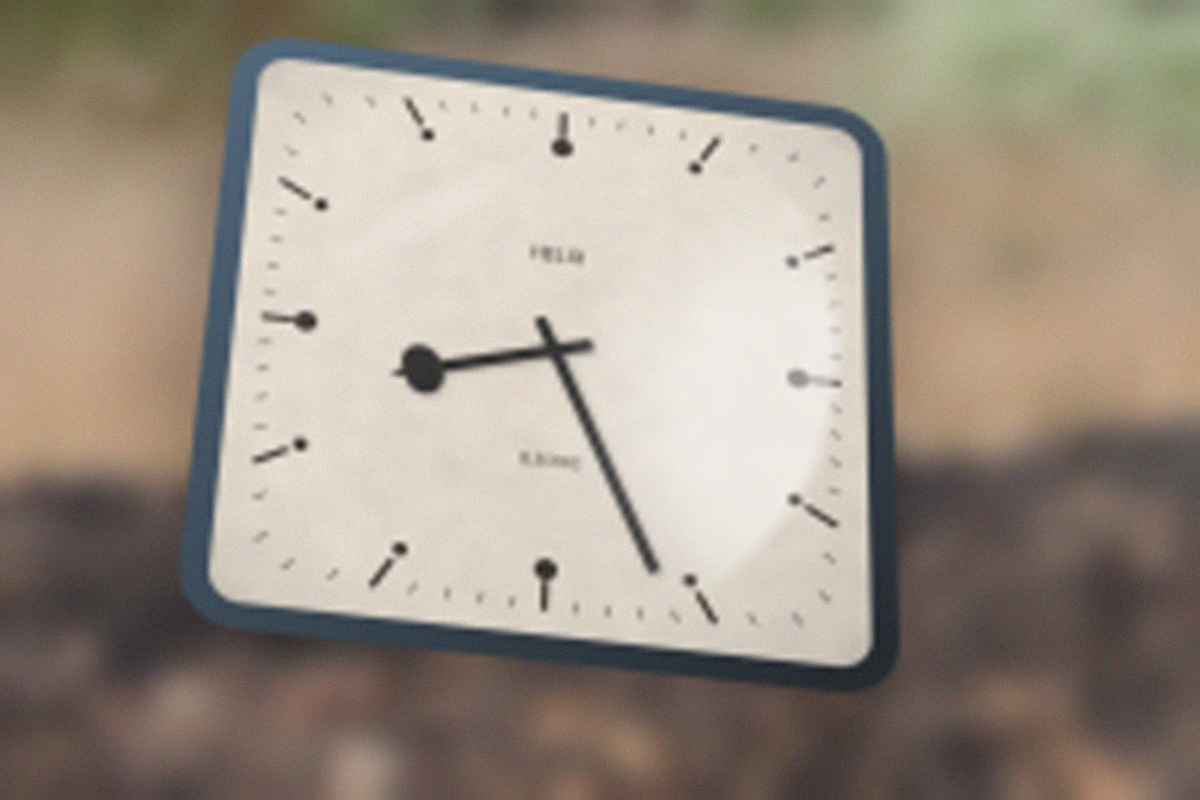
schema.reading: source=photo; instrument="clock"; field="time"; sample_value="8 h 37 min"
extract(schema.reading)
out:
8 h 26 min
